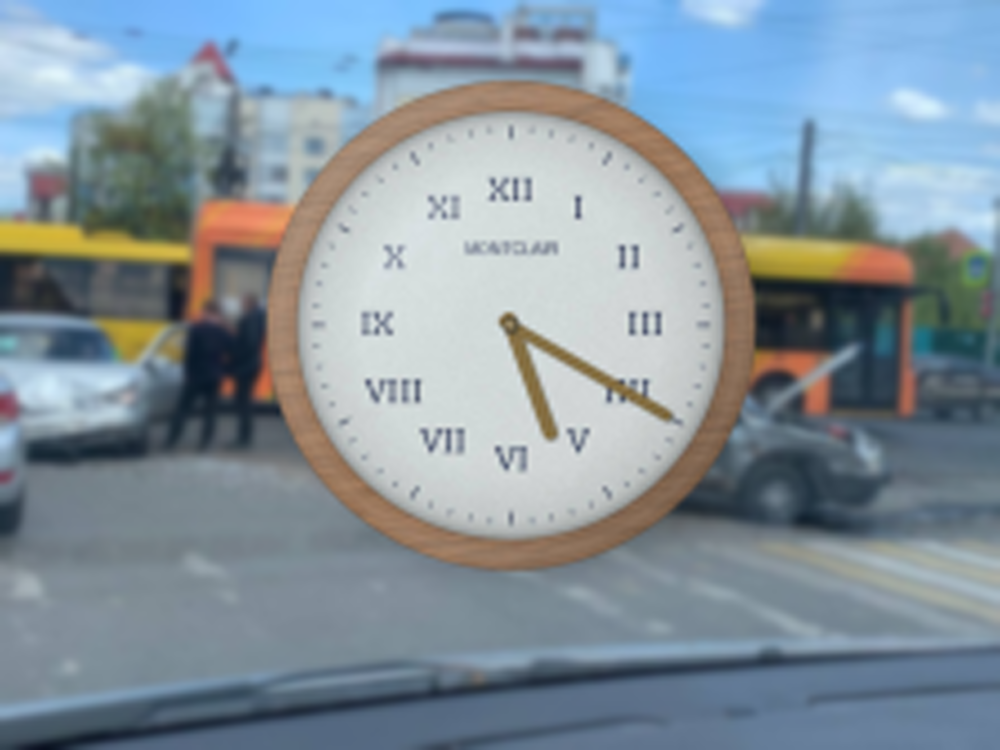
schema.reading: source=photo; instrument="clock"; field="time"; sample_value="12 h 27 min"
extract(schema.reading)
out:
5 h 20 min
